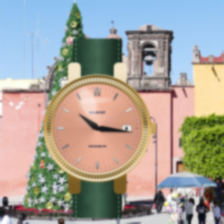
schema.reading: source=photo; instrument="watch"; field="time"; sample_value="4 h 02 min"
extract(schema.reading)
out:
10 h 16 min
